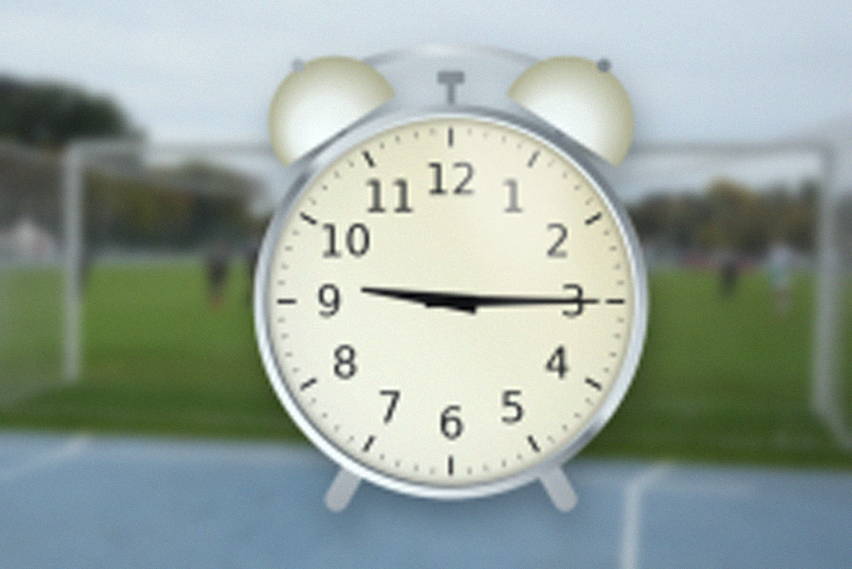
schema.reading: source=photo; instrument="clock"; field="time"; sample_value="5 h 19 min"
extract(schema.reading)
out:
9 h 15 min
